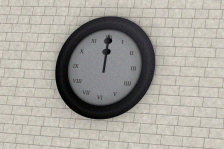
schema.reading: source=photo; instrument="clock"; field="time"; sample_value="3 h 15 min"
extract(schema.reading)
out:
12 h 00 min
